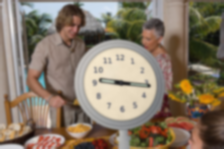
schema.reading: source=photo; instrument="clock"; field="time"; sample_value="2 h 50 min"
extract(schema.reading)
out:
9 h 16 min
